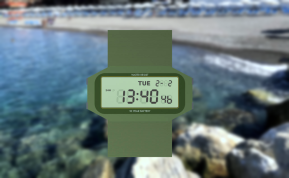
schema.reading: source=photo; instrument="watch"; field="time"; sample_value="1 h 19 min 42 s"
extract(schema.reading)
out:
13 h 40 min 46 s
